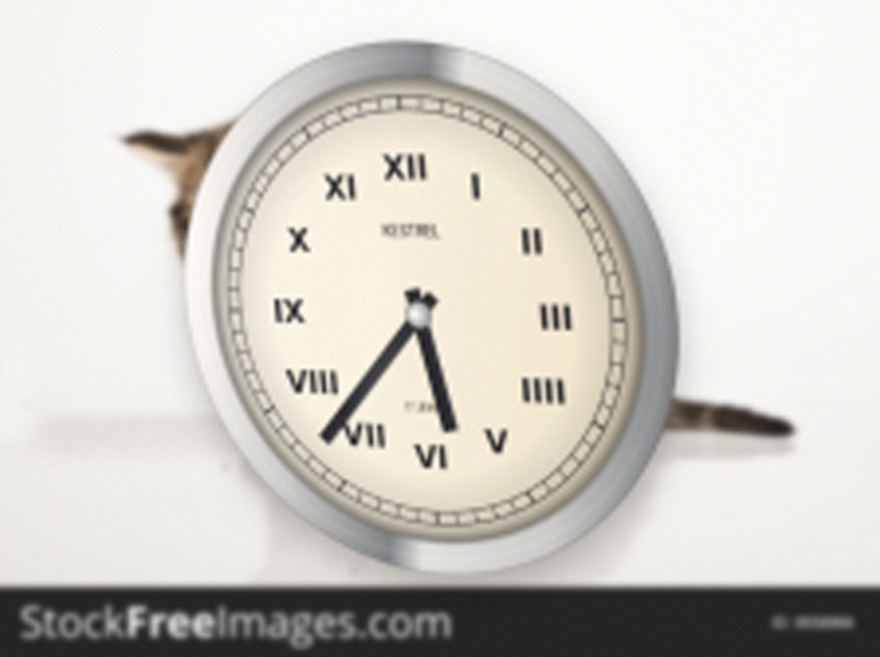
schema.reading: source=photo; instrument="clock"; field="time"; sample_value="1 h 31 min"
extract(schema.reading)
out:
5 h 37 min
